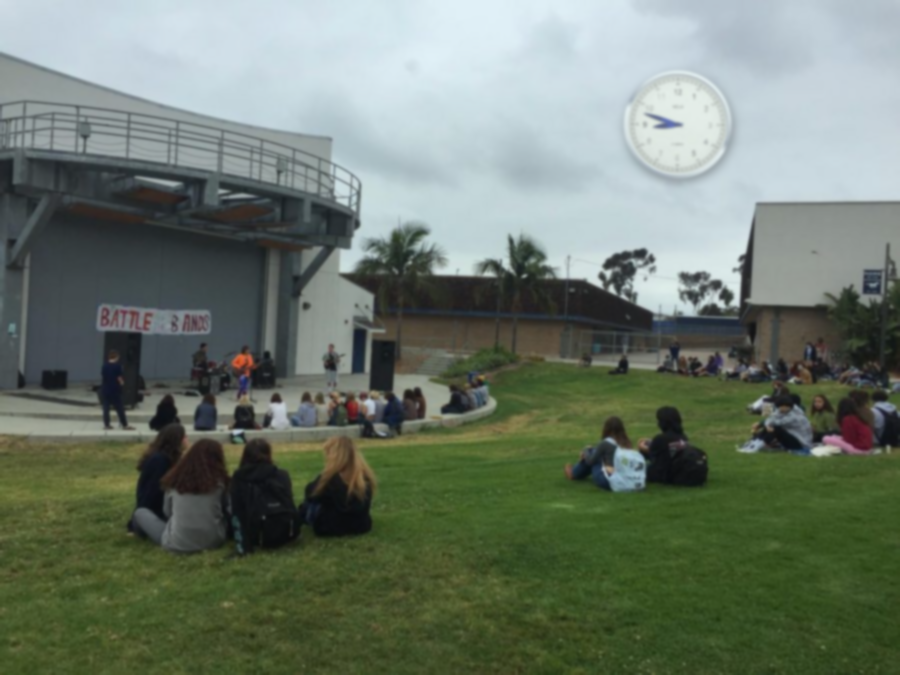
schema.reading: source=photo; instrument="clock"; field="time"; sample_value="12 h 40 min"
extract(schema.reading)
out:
8 h 48 min
